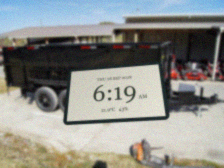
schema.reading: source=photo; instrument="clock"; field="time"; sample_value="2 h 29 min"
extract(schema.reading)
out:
6 h 19 min
